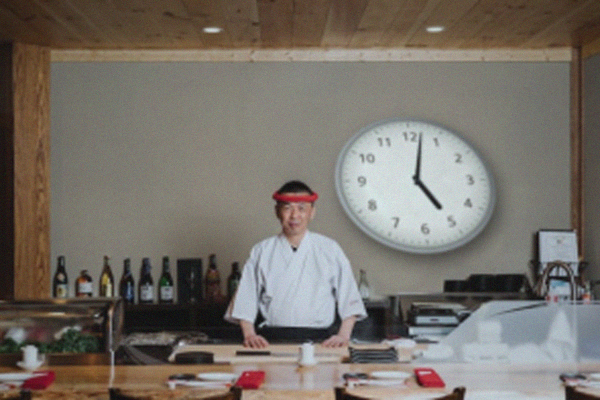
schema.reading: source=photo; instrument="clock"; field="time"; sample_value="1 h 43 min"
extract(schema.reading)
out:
5 h 02 min
